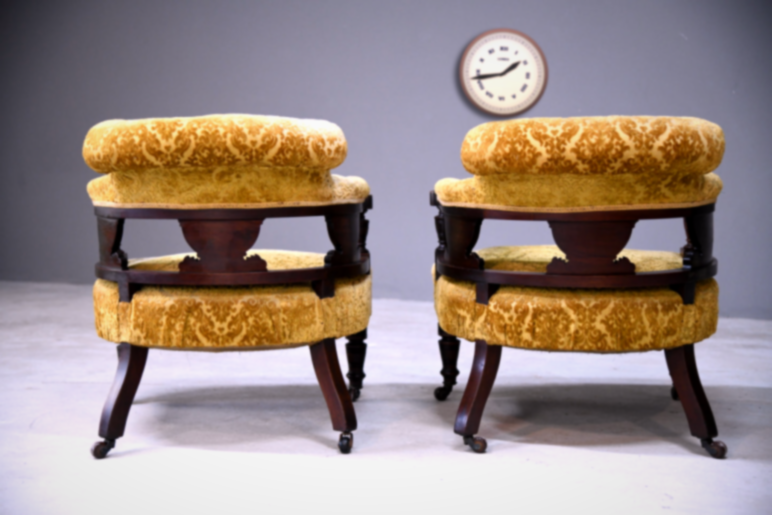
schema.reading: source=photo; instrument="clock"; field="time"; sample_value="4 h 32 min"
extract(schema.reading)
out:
1 h 43 min
